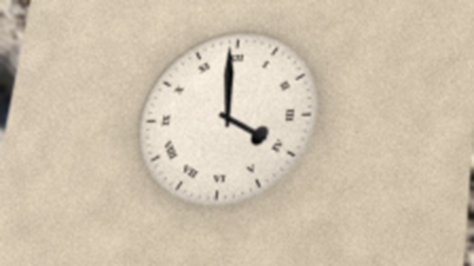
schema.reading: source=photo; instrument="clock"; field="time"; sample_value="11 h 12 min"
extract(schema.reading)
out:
3 h 59 min
